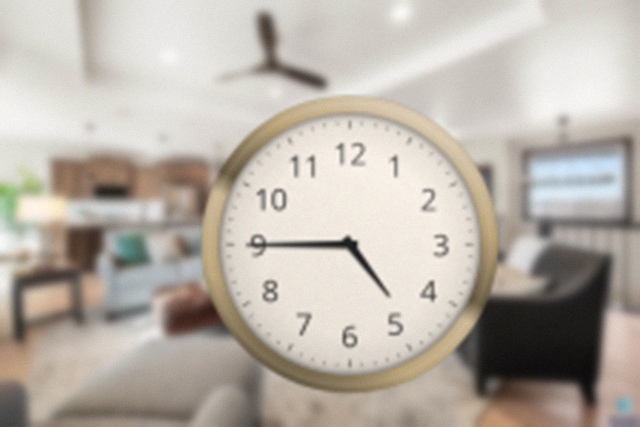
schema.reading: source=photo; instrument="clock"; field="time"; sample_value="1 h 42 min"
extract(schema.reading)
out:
4 h 45 min
